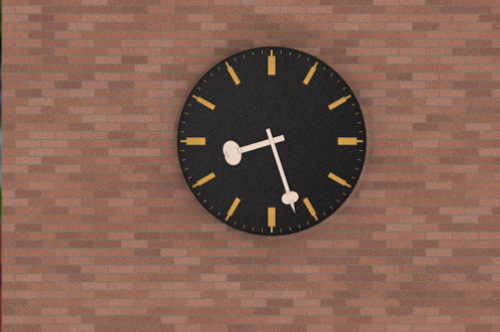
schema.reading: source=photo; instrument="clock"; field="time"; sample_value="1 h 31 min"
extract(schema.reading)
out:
8 h 27 min
